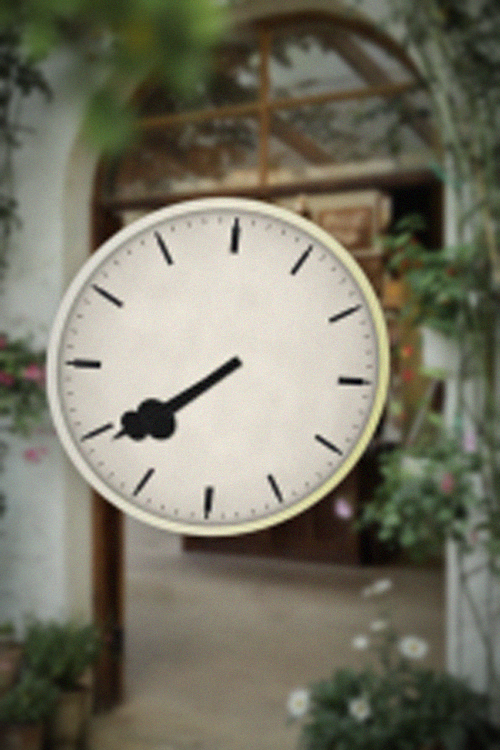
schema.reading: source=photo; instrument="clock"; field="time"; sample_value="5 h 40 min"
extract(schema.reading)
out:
7 h 39 min
